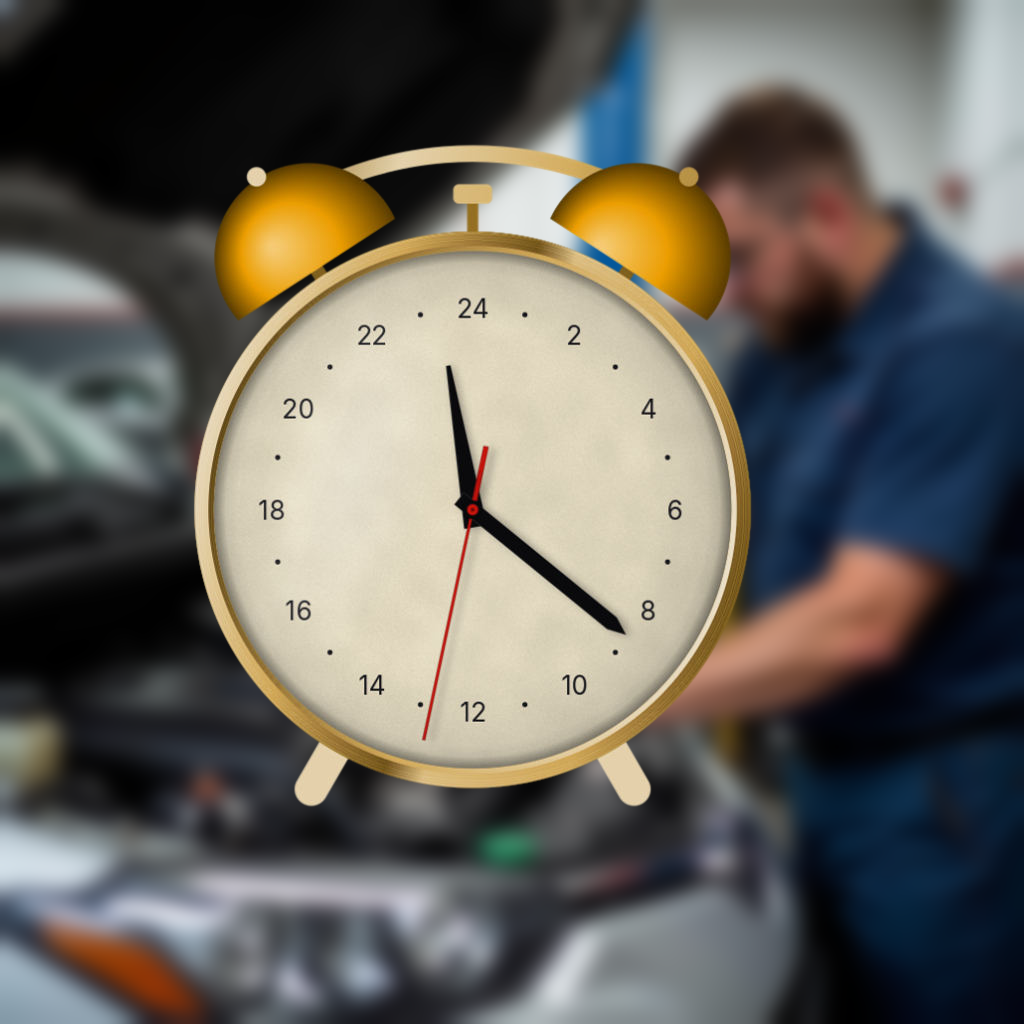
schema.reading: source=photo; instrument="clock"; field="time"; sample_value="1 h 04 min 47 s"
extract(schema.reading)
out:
23 h 21 min 32 s
